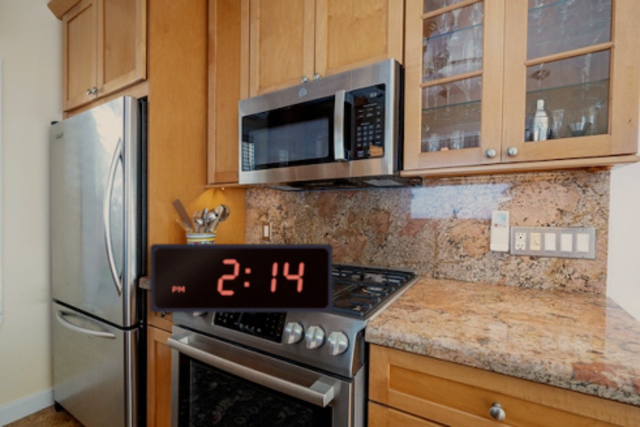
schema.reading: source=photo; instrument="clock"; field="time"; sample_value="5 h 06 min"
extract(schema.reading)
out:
2 h 14 min
